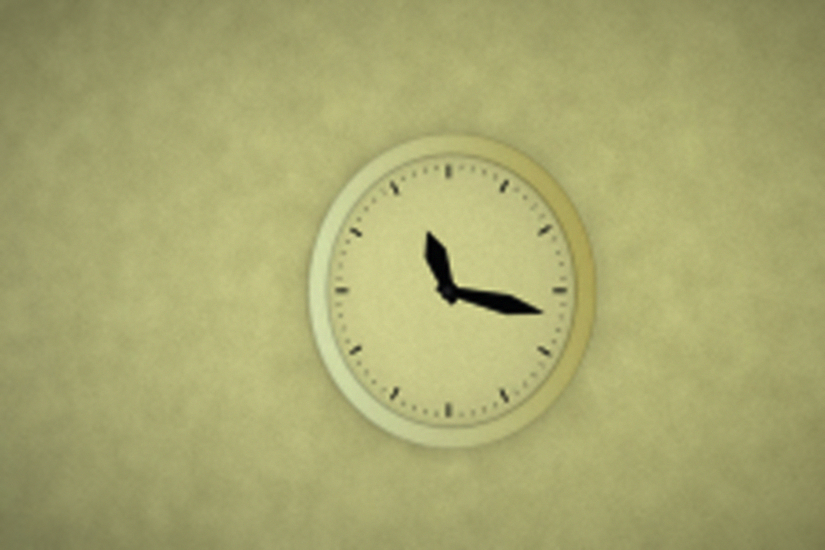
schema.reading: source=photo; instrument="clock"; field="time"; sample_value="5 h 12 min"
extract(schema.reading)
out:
11 h 17 min
